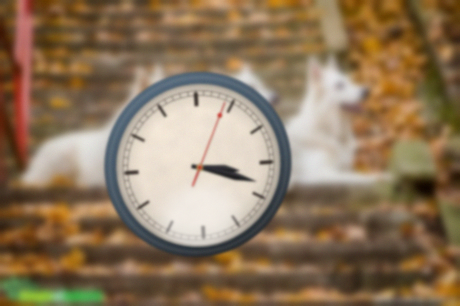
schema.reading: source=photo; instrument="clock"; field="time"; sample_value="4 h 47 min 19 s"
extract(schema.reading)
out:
3 h 18 min 04 s
